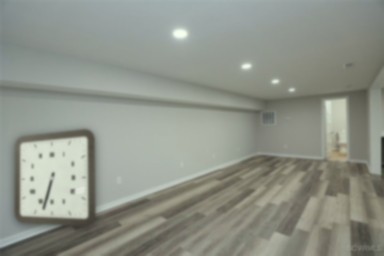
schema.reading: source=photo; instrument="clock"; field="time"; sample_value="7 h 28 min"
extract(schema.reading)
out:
6 h 33 min
